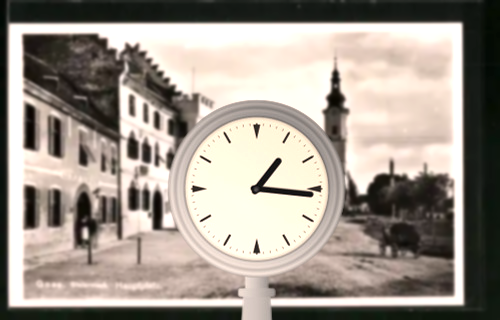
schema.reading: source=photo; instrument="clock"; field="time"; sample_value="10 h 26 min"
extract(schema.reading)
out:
1 h 16 min
